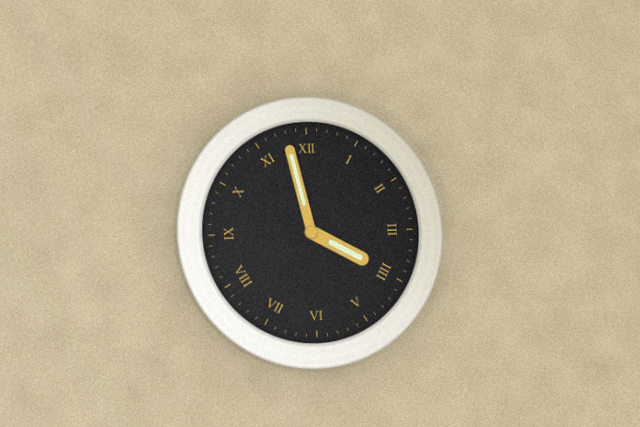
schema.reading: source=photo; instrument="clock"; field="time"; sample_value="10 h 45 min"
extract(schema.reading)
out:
3 h 58 min
